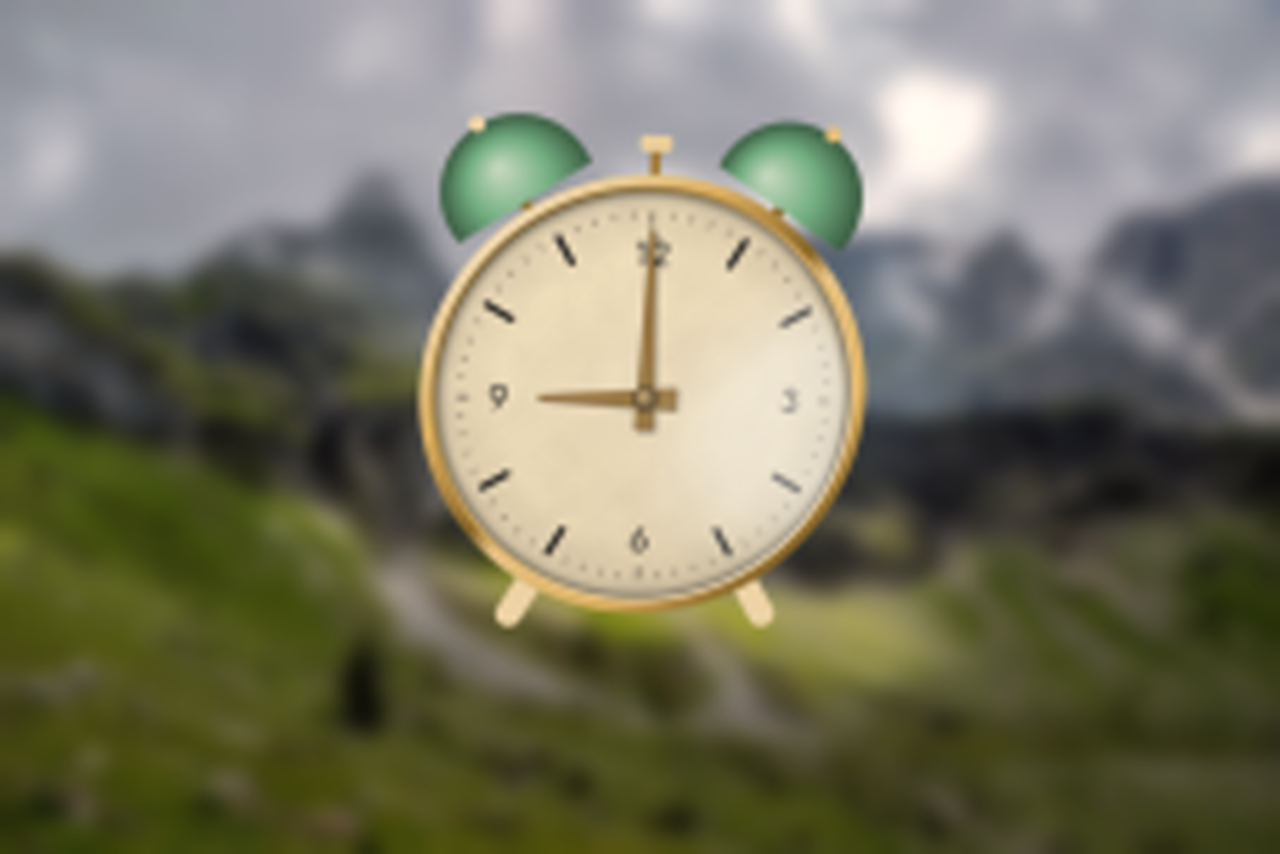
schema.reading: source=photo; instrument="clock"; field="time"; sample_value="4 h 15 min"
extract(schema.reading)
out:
9 h 00 min
